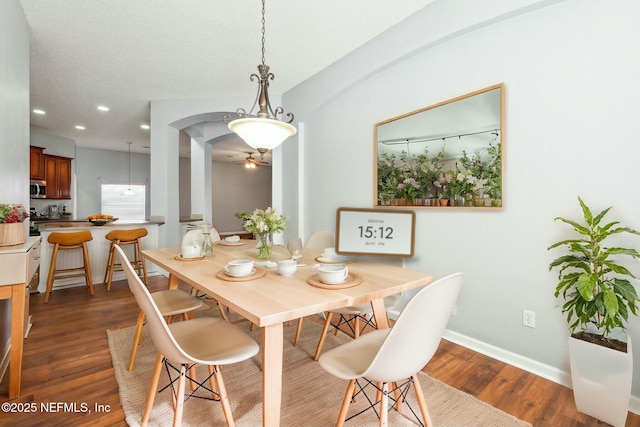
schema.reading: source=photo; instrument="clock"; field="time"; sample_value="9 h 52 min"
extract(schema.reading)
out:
15 h 12 min
